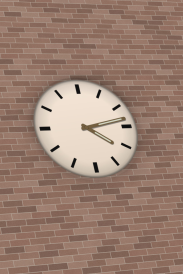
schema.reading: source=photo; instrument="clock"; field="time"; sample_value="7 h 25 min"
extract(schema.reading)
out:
4 h 13 min
